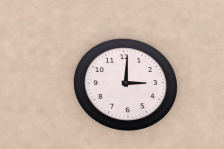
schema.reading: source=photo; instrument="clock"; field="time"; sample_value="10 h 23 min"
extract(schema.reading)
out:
3 h 01 min
